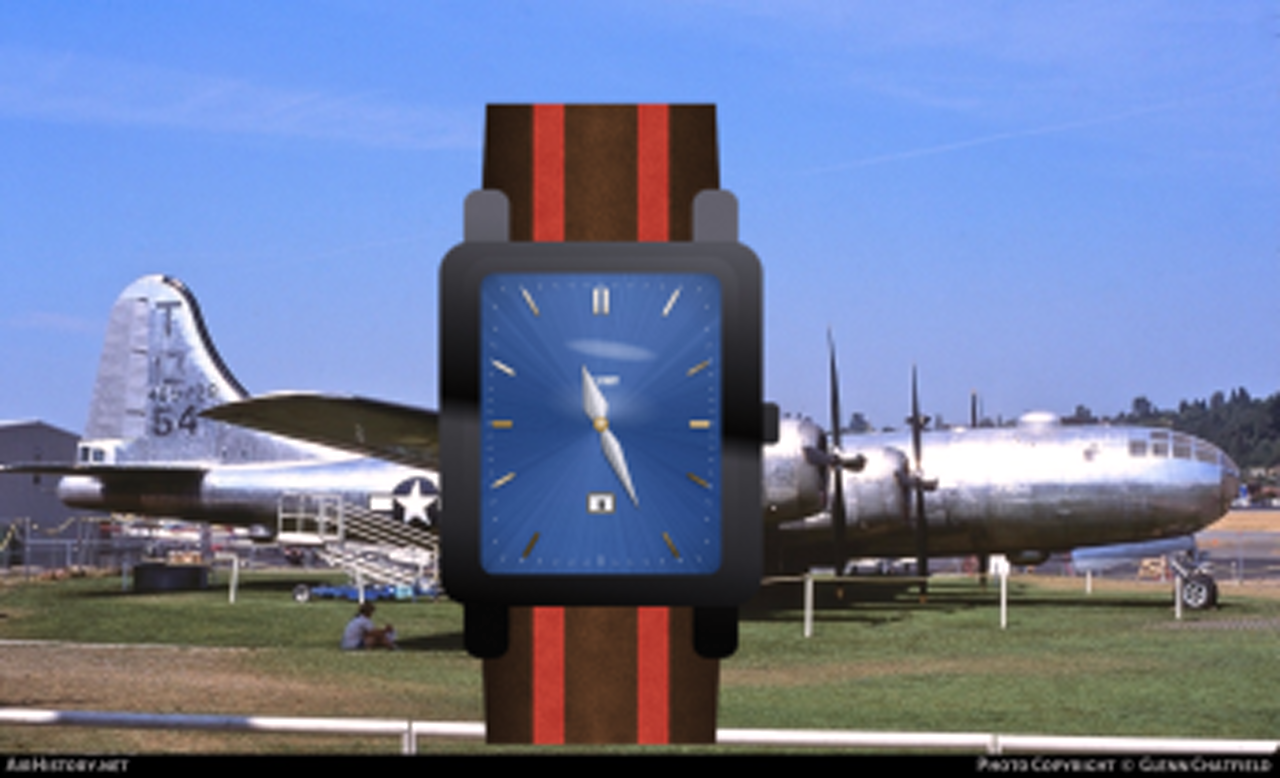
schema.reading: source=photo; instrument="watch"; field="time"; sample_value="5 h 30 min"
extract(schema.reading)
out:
11 h 26 min
